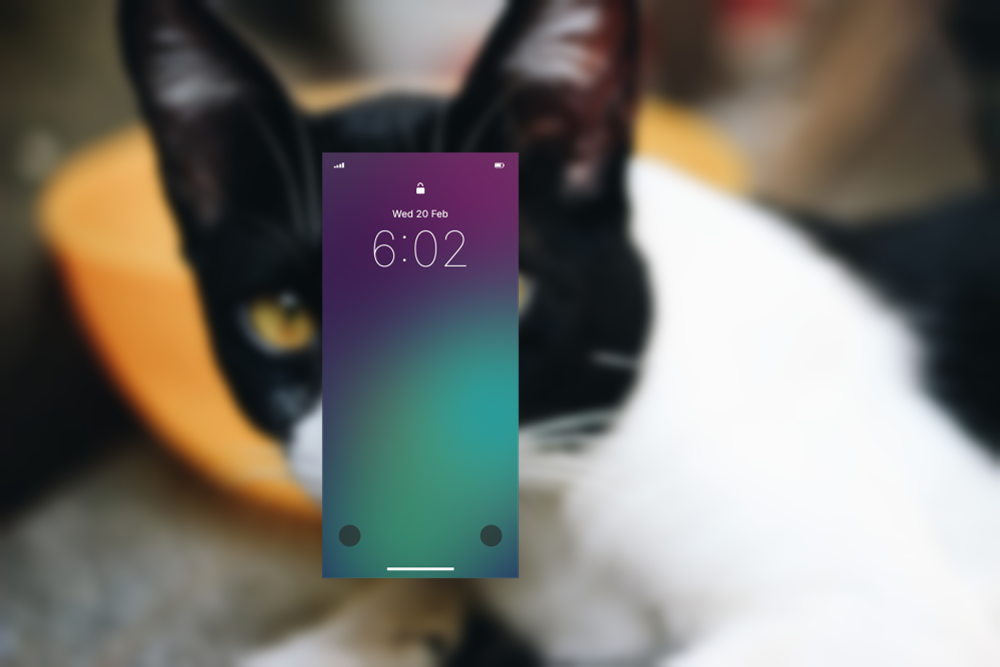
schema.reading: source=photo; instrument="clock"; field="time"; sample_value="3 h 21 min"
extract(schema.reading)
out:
6 h 02 min
